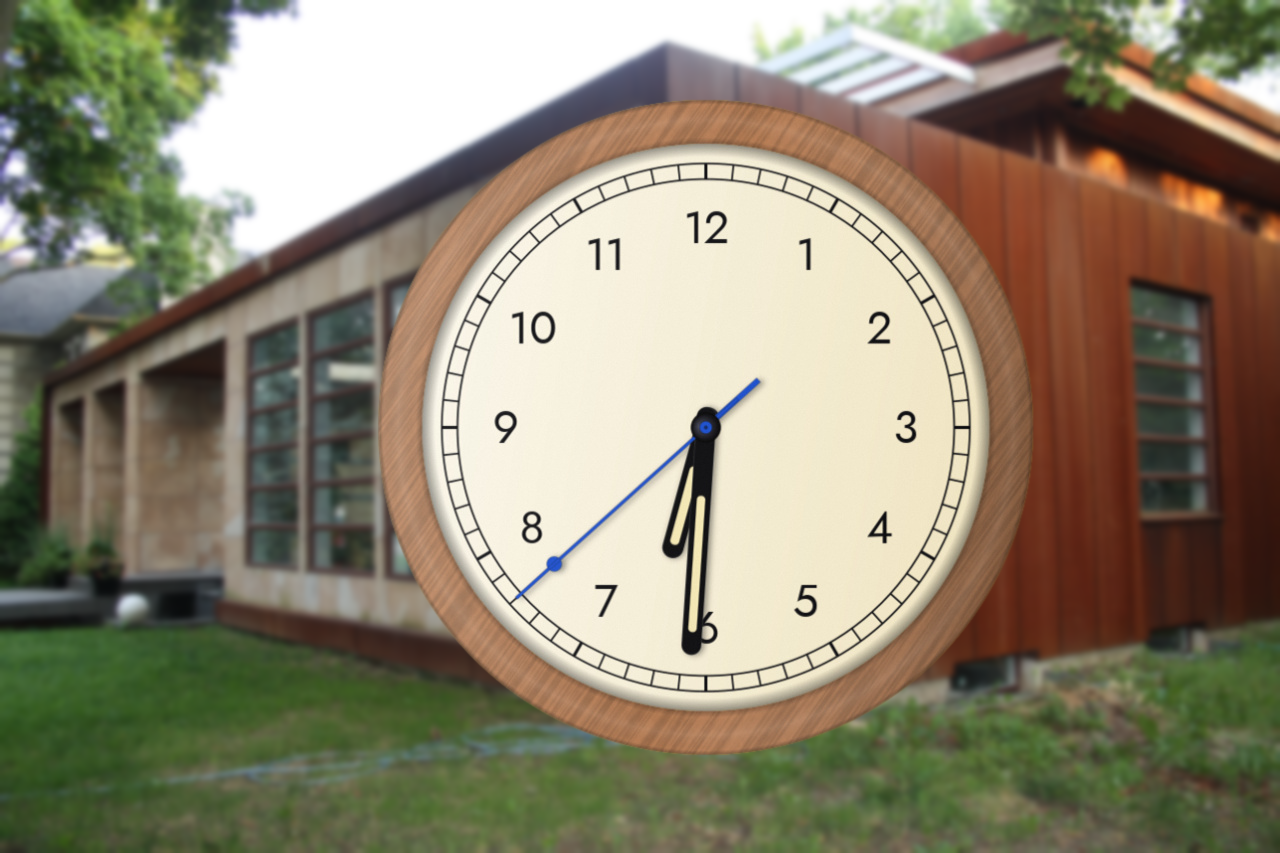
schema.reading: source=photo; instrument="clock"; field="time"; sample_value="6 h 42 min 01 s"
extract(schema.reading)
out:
6 h 30 min 38 s
